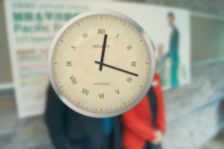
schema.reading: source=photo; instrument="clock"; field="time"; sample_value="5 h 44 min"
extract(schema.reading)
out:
12 h 18 min
